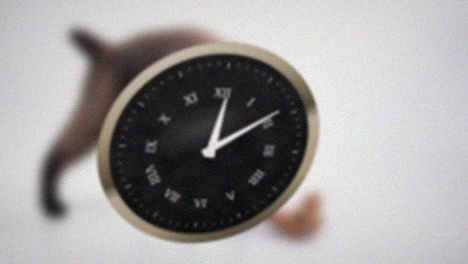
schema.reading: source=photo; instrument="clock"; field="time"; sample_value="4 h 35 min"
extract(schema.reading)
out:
12 h 09 min
